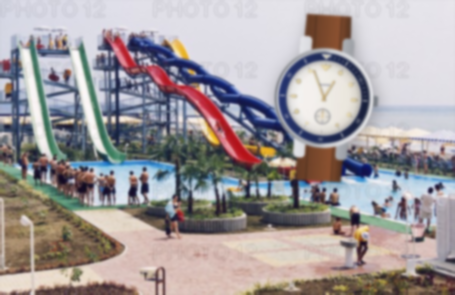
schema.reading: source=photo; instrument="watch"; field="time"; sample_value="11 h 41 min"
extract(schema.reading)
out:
12 h 56 min
